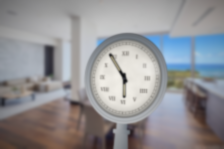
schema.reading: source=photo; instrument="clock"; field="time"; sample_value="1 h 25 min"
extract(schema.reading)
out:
5 h 54 min
